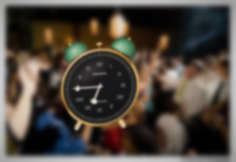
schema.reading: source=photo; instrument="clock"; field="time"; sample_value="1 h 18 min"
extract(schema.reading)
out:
6 h 45 min
